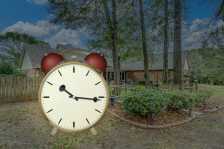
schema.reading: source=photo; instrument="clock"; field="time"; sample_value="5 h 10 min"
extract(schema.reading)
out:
10 h 16 min
